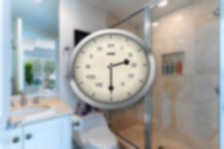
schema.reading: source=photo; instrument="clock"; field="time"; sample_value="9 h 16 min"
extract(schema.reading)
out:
2 h 30 min
